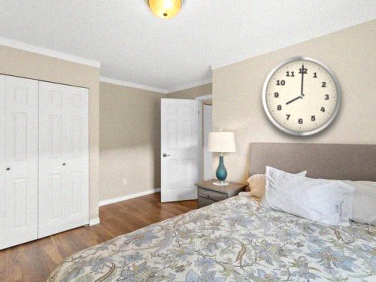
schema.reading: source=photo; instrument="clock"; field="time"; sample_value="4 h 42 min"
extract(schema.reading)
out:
8 h 00 min
